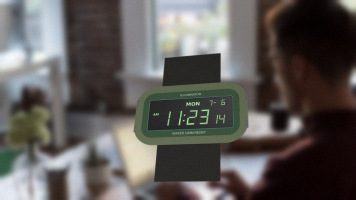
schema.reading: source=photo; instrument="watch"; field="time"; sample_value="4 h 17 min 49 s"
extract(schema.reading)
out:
11 h 23 min 14 s
